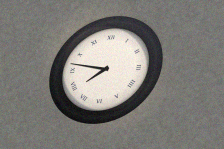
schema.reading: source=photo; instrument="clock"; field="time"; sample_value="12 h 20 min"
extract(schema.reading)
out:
7 h 47 min
